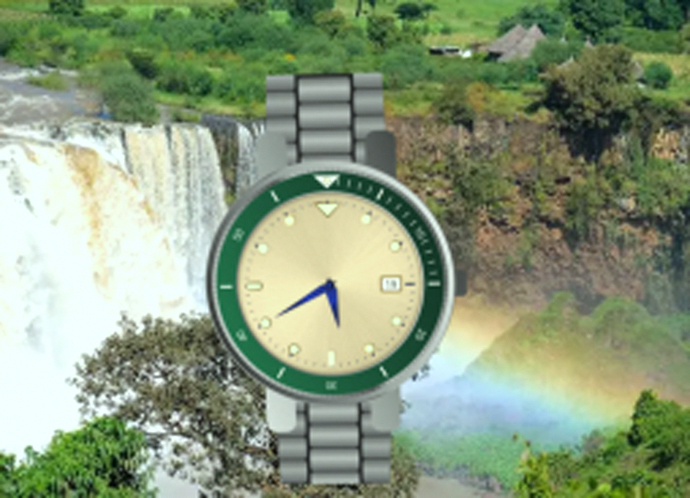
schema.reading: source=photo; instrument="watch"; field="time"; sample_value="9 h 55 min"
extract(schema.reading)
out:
5 h 40 min
